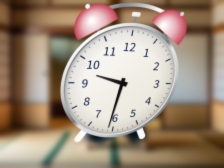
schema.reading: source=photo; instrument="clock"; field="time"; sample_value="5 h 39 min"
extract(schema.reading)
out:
9 h 31 min
